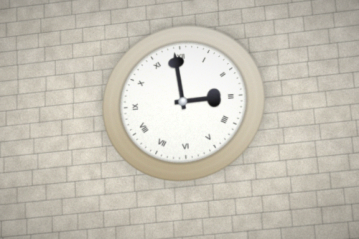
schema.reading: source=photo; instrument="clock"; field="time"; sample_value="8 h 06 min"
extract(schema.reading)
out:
2 h 59 min
